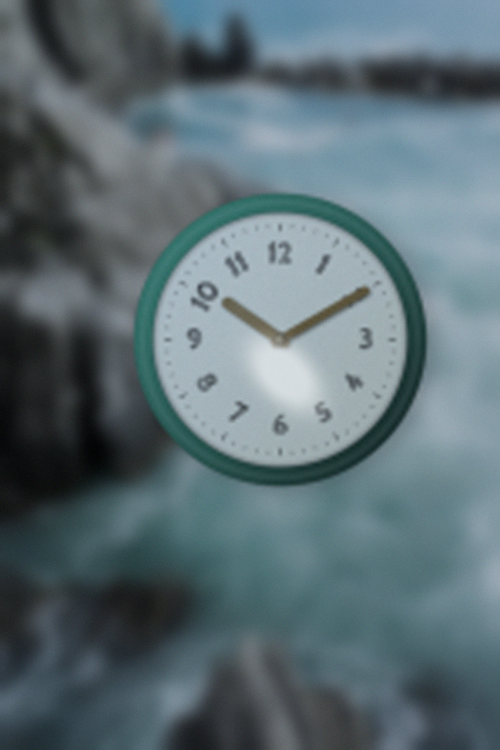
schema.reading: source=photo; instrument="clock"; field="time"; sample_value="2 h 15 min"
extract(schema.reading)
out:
10 h 10 min
